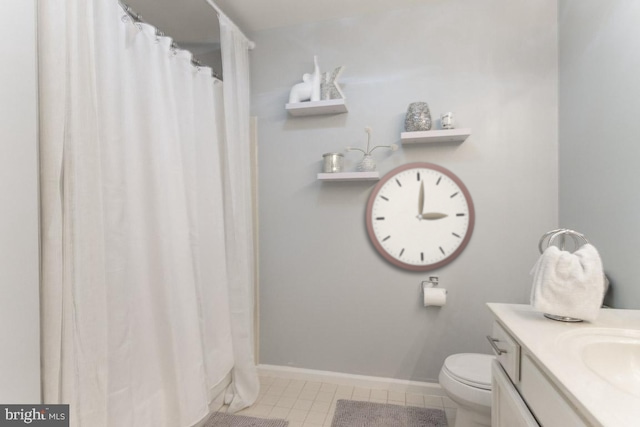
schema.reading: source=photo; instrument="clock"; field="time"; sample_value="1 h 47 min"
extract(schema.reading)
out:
3 h 01 min
